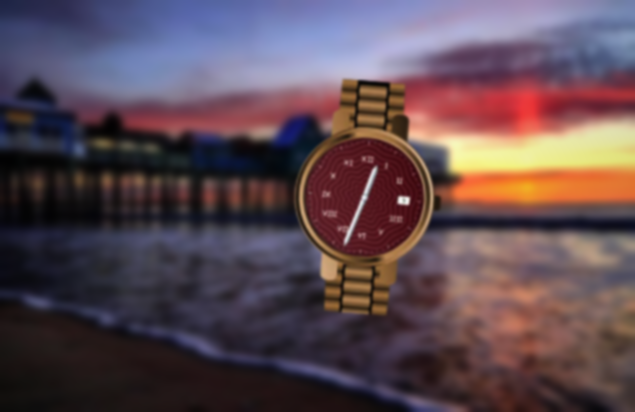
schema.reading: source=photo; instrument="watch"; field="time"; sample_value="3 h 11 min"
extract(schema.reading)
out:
12 h 33 min
